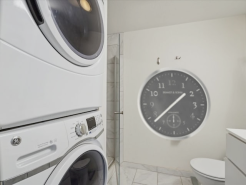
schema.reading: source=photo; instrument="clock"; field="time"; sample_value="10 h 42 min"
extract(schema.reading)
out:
1 h 38 min
